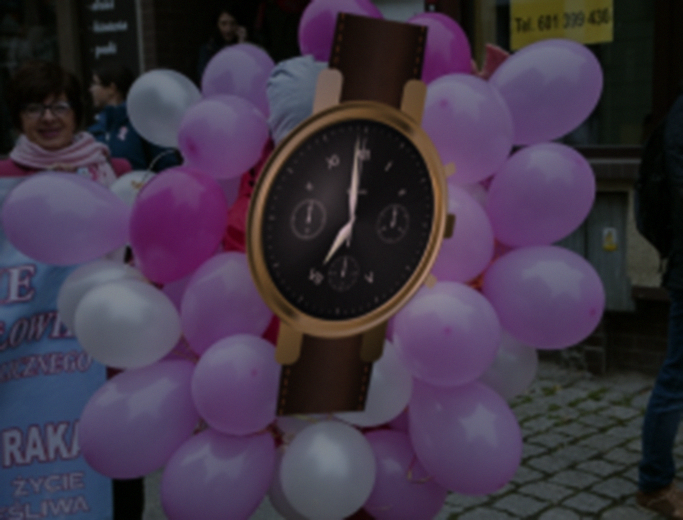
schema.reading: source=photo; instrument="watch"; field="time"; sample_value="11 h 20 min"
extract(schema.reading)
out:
6 h 59 min
